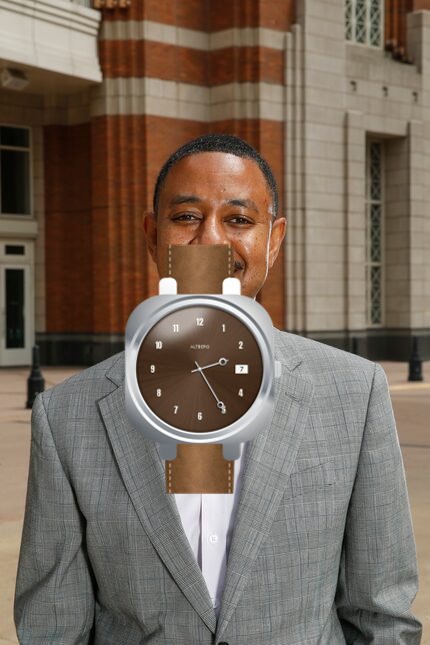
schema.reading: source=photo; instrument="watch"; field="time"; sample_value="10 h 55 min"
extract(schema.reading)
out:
2 h 25 min
